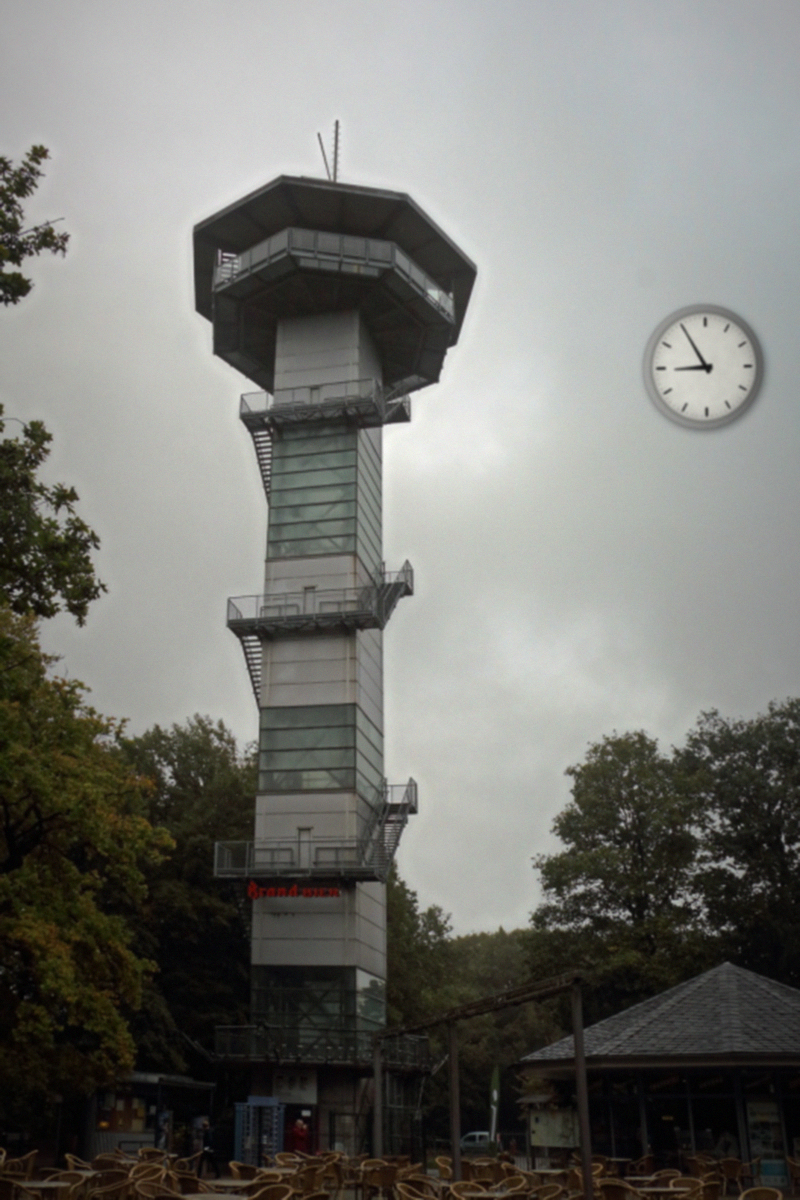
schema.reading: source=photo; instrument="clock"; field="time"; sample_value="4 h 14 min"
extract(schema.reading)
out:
8 h 55 min
